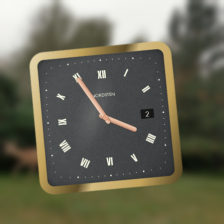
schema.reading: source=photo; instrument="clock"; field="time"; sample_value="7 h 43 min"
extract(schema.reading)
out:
3 h 55 min
